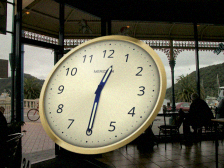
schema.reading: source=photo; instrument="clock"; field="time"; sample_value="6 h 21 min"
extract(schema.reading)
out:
12 h 30 min
